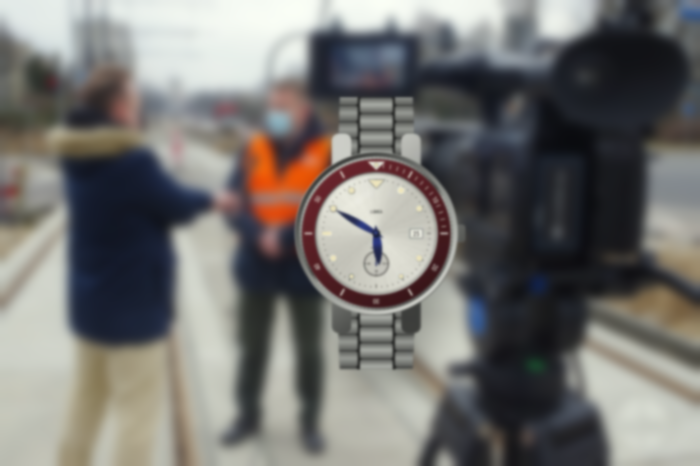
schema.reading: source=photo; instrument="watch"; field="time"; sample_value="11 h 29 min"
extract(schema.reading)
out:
5 h 50 min
